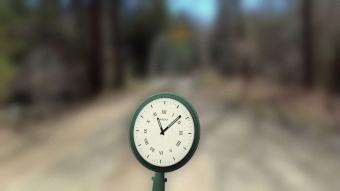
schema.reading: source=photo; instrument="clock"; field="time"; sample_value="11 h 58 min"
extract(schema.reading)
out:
11 h 08 min
